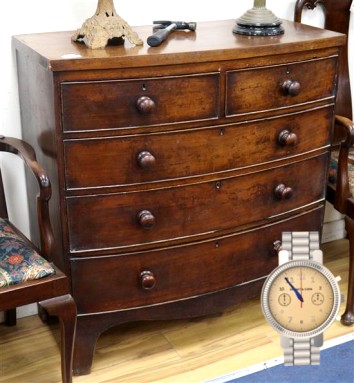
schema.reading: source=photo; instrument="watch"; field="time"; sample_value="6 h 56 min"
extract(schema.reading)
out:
10 h 54 min
